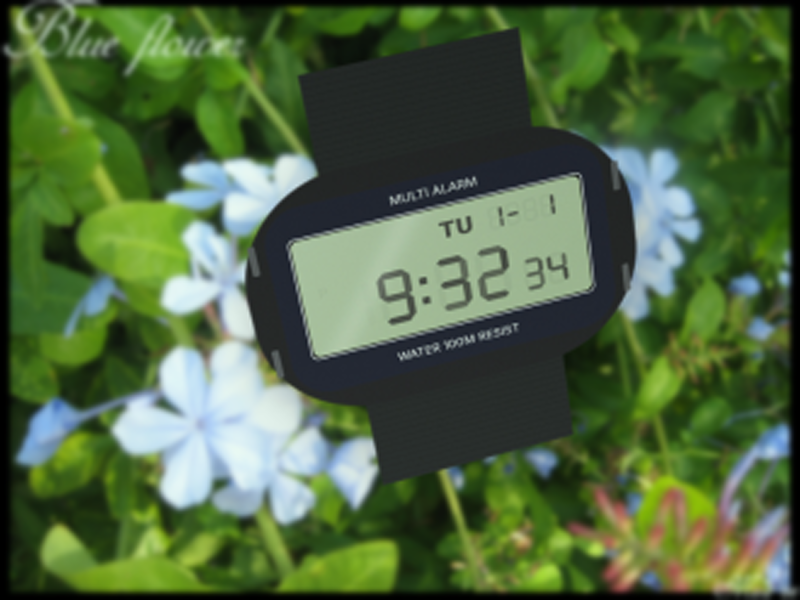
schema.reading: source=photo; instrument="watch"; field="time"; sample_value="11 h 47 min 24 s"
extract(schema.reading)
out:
9 h 32 min 34 s
